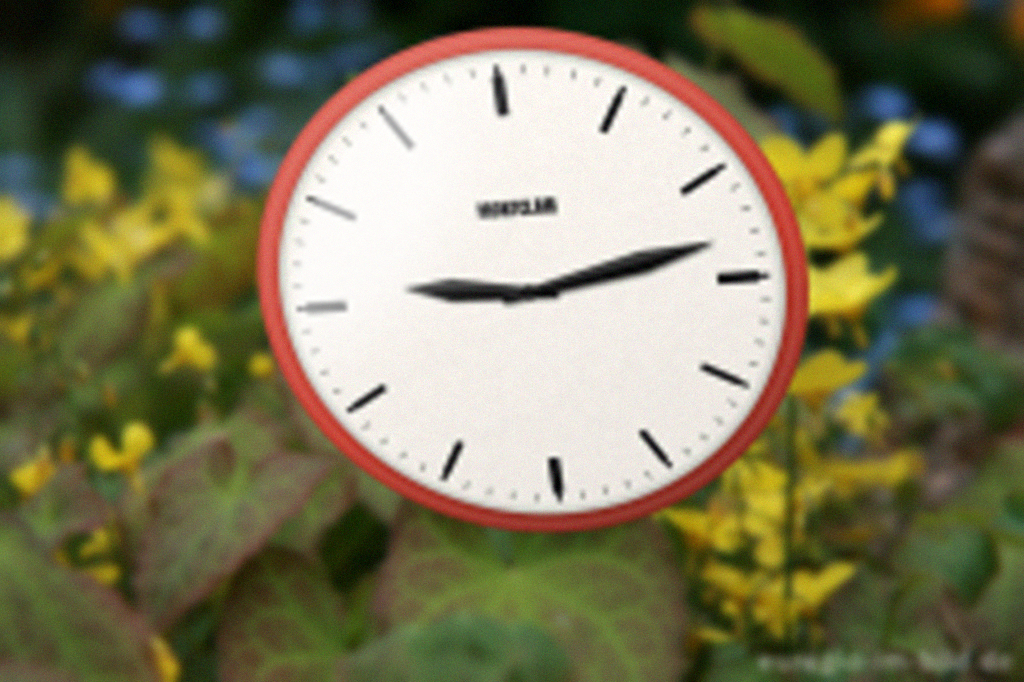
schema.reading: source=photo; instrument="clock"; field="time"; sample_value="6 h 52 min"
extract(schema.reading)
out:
9 h 13 min
